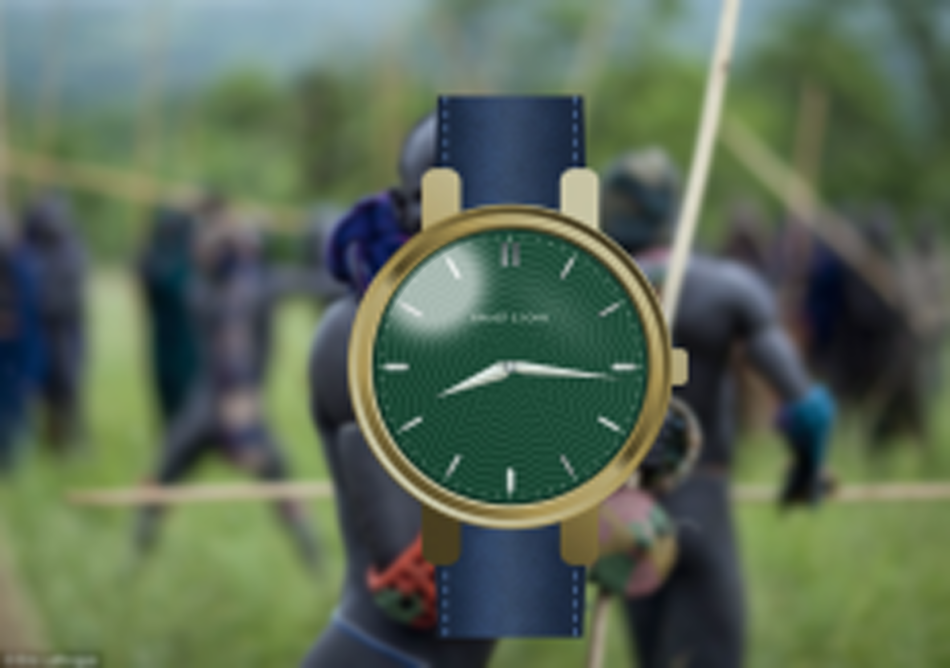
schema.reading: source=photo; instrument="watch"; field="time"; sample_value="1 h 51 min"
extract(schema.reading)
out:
8 h 16 min
